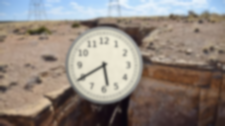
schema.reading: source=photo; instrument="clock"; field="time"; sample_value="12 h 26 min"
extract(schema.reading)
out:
5 h 40 min
